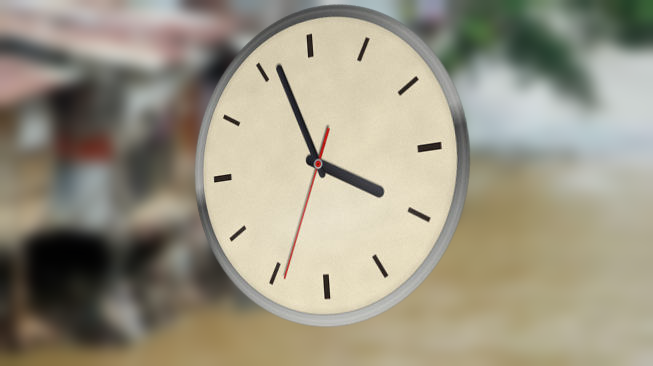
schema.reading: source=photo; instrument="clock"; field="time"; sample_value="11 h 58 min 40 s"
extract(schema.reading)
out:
3 h 56 min 34 s
